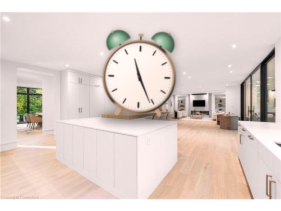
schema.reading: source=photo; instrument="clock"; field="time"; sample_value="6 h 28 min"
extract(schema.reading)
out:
11 h 26 min
